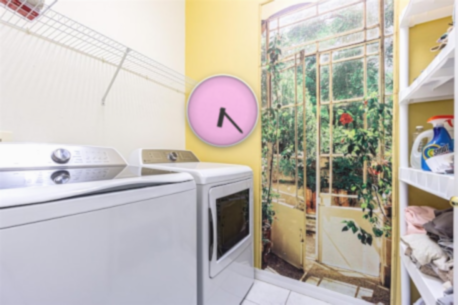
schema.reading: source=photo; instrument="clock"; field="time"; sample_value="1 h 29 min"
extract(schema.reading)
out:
6 h 23 min
